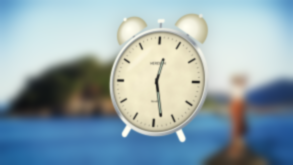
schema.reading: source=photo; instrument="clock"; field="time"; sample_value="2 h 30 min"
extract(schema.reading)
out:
12 h 28 min
